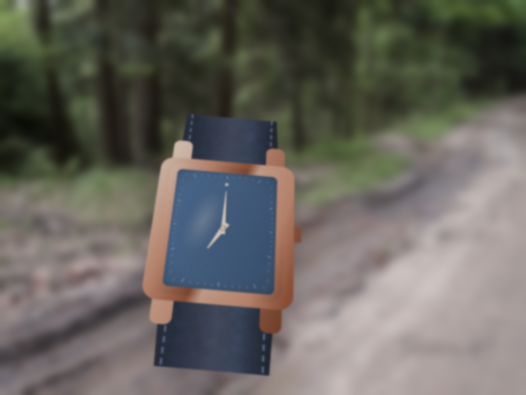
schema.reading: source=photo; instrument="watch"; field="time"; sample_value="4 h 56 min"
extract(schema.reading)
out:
7 h 00 min
